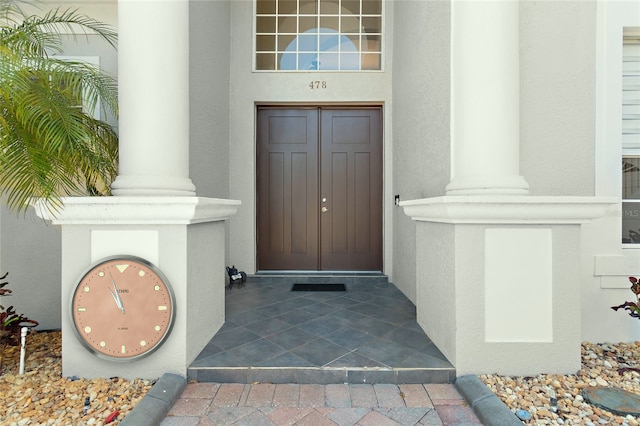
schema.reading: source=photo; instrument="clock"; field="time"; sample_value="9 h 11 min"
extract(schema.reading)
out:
10 h 57 min
